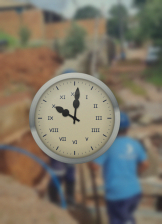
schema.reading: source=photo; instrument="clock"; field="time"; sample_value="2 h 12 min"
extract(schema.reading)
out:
10 h 01 min
